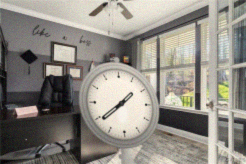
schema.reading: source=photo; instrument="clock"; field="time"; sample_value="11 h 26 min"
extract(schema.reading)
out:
1 h 39 min
